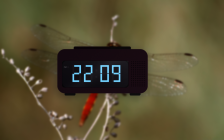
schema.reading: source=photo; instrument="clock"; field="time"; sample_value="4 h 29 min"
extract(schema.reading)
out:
22 h 09 min
